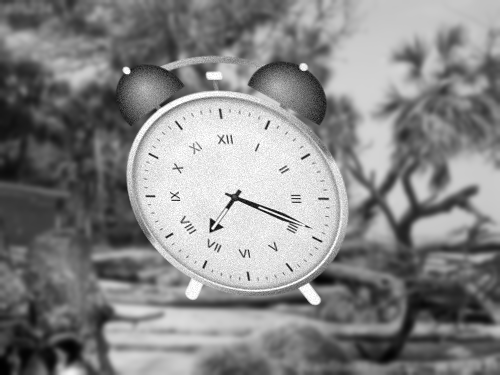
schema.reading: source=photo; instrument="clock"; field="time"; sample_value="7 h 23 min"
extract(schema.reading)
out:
7 h 19 min
